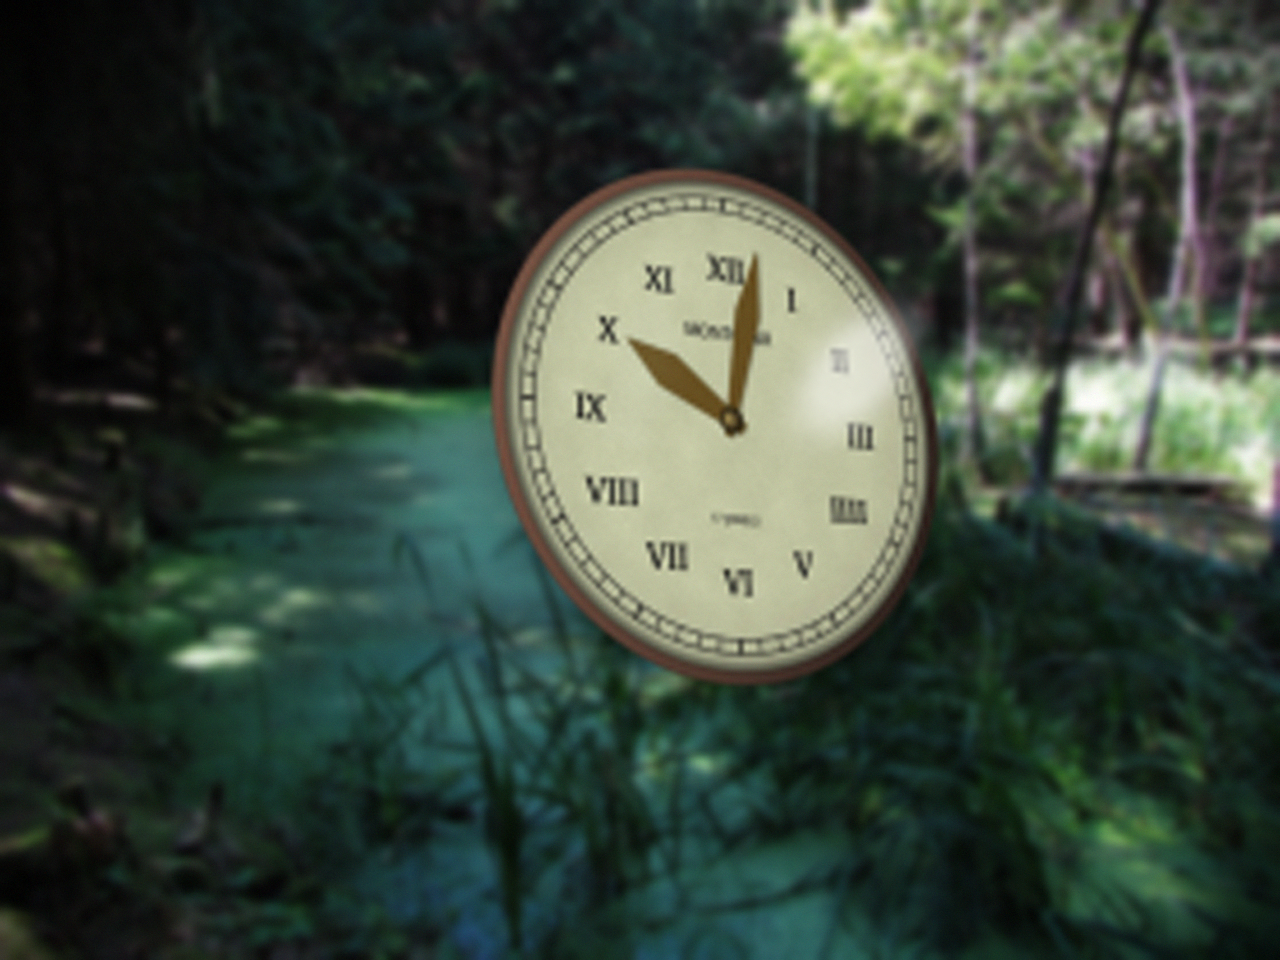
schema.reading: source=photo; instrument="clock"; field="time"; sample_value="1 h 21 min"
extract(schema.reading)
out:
10 h 02 min
